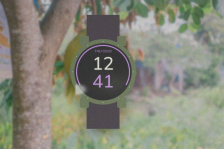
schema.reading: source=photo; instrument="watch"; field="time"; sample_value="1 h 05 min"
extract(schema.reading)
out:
12 h 41 min
